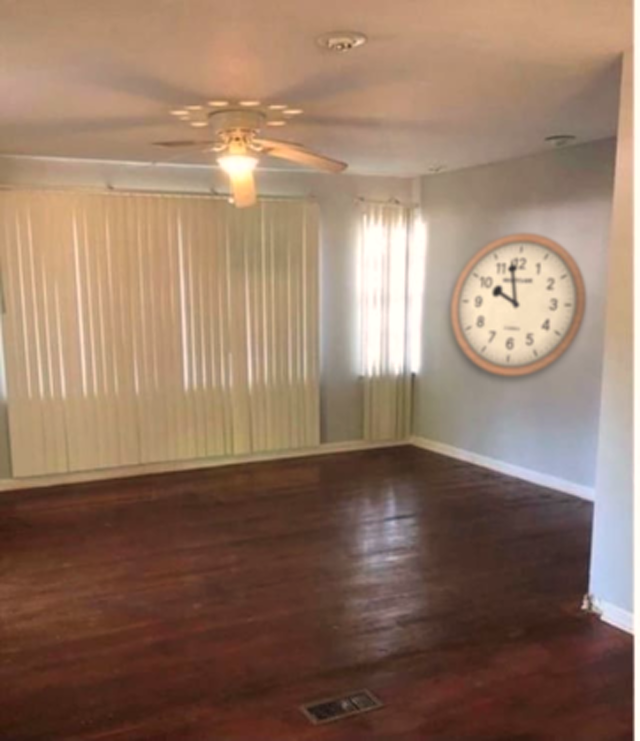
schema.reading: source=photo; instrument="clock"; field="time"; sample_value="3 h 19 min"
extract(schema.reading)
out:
9 h 58 min
